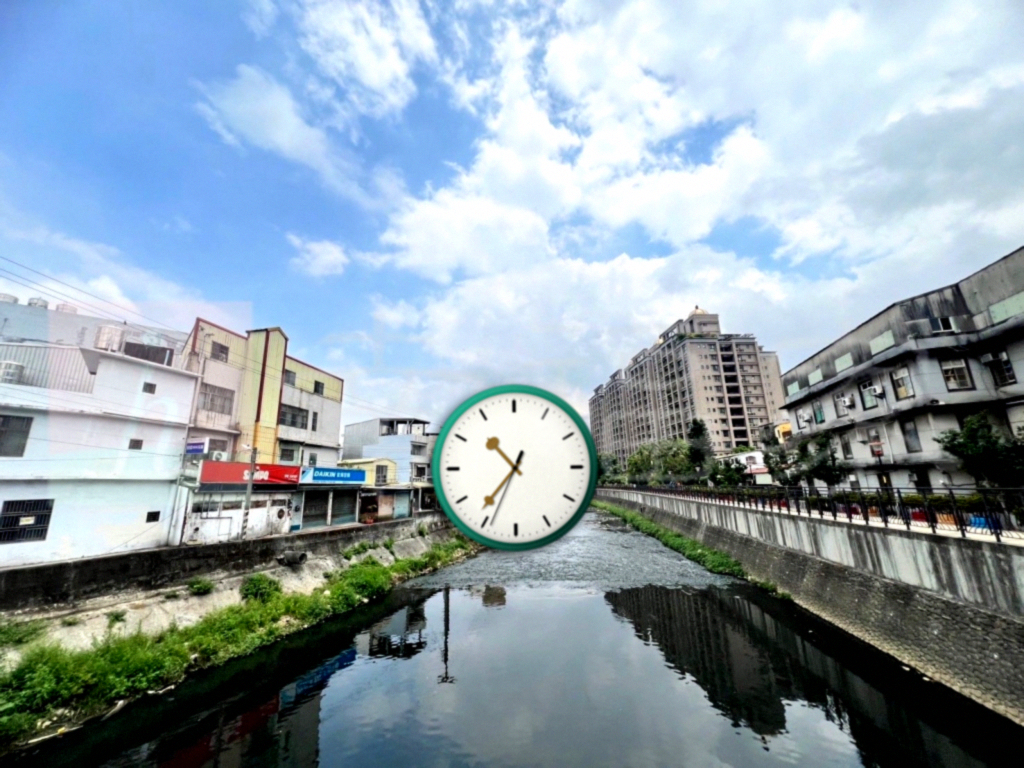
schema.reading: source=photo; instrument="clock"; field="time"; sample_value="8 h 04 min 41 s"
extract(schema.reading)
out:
10 h 36 min 34 s
